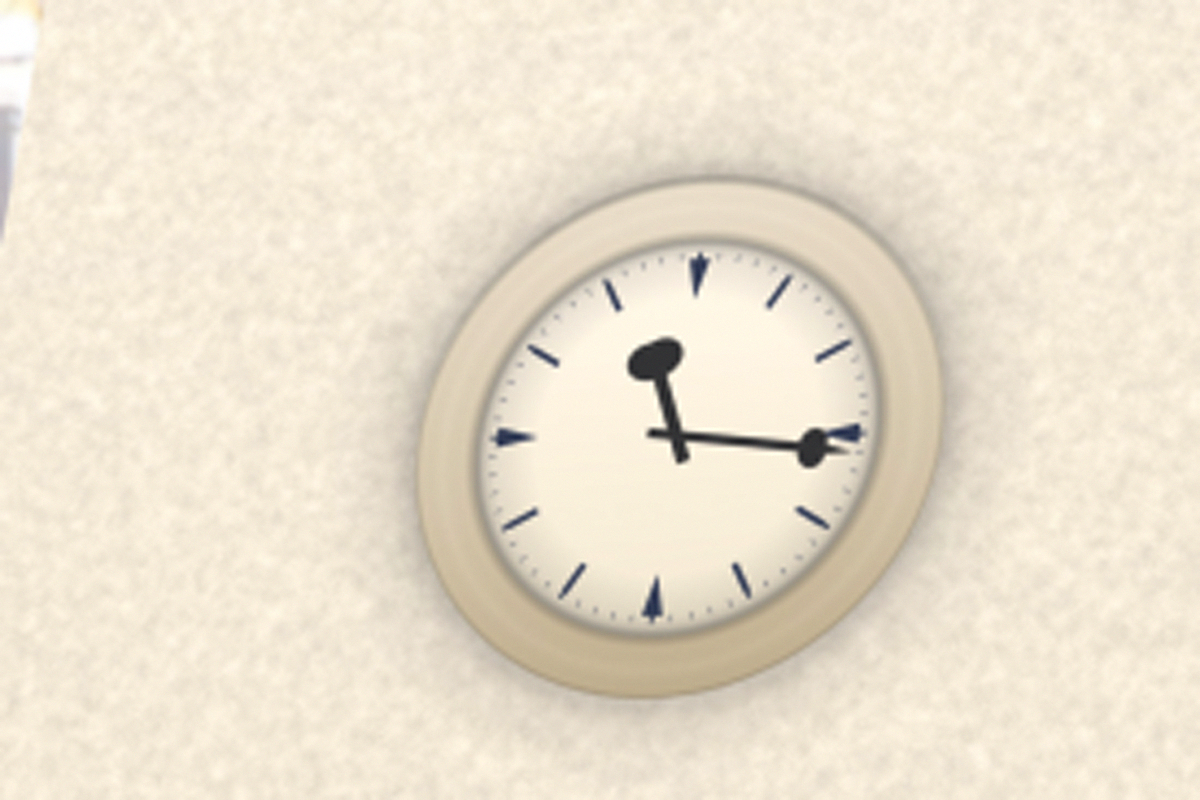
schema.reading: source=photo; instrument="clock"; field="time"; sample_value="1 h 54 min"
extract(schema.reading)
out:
11 h 16 min
